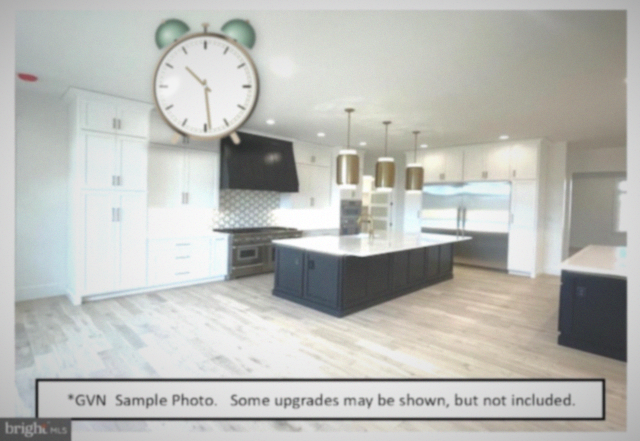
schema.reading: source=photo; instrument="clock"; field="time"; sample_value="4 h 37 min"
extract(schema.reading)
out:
10 h 29 min
